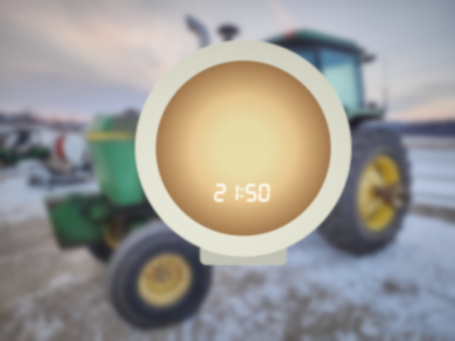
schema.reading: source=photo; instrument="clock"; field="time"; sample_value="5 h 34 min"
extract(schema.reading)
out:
21 h 50 min
